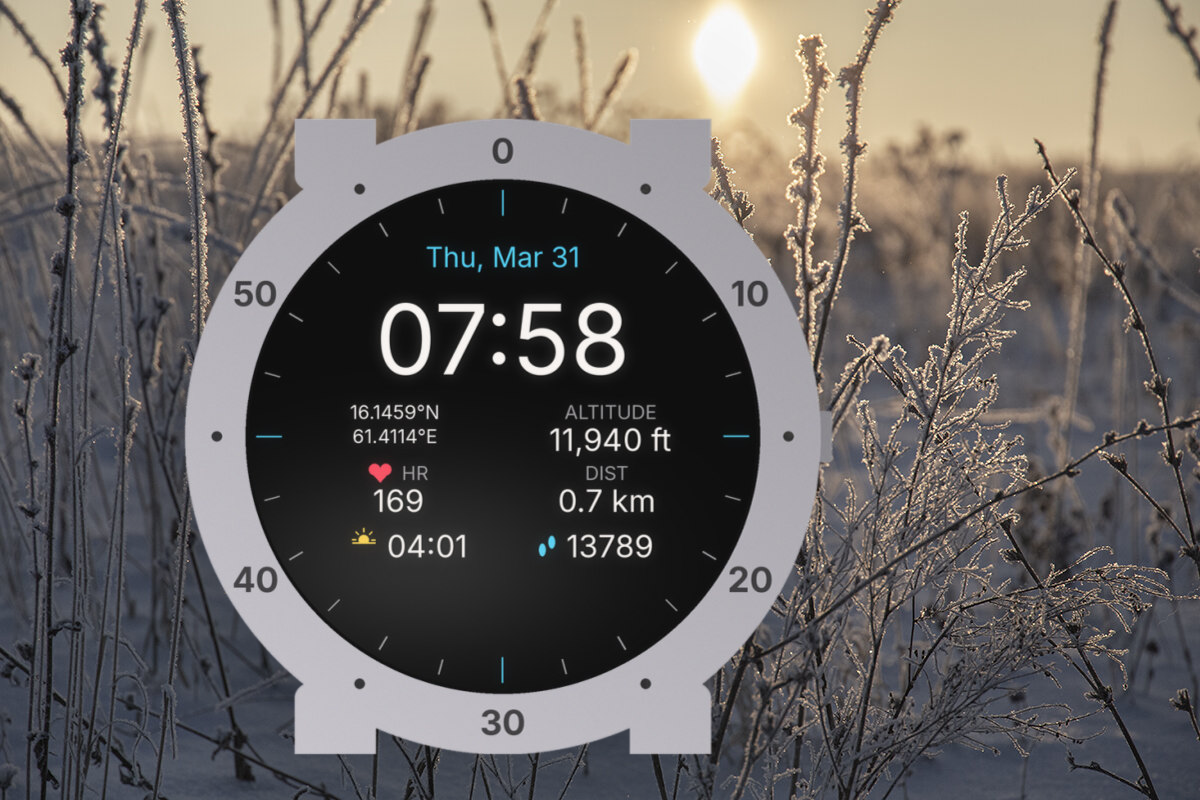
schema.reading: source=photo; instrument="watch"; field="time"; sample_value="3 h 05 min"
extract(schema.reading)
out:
7 h 58 min
